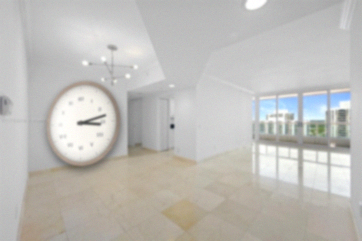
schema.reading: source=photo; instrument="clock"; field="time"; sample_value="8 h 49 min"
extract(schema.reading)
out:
3 h 13 min
